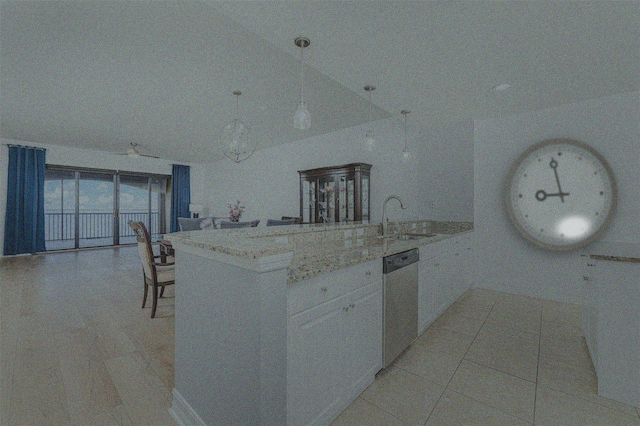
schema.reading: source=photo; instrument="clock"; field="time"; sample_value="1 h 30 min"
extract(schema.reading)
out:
8 h 58 min
